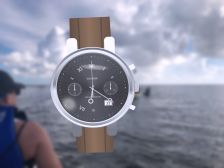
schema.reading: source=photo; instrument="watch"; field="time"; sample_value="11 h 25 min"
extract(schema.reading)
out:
6 h 21 min
